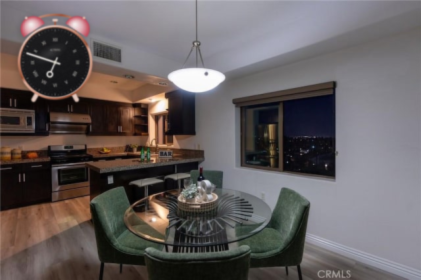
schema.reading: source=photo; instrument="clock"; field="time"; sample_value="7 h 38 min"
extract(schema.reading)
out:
6 h 48 min
